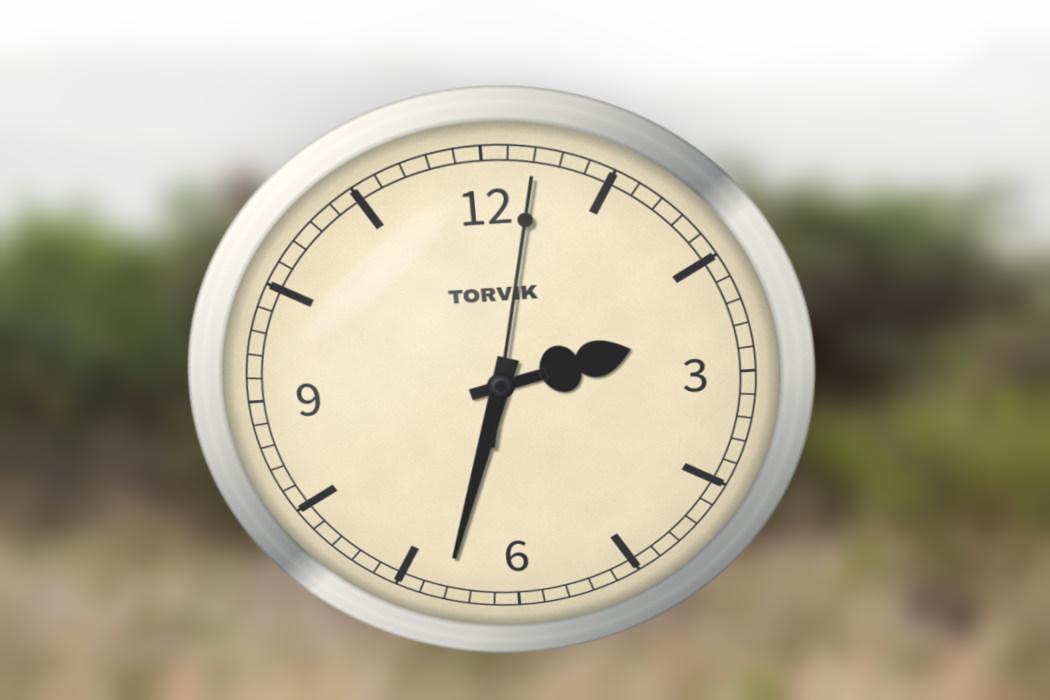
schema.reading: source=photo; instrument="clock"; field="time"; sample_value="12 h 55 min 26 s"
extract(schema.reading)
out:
2 h 33 min 02 s
